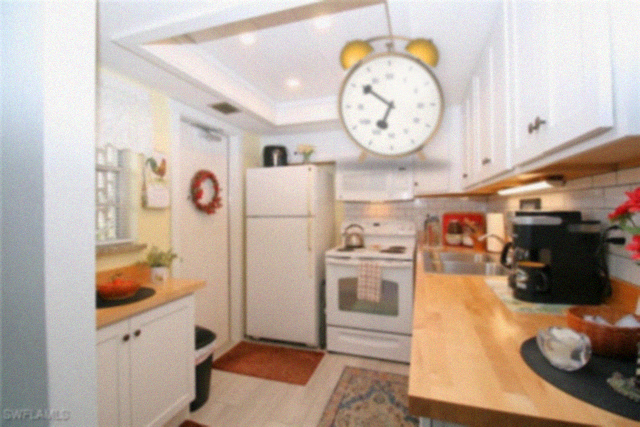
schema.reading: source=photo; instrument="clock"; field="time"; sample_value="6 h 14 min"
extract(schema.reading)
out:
6 h 51 min
